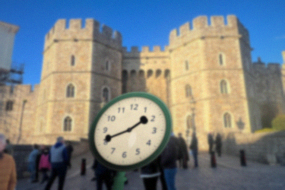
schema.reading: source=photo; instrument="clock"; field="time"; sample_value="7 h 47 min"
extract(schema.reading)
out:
1 h 41 min
